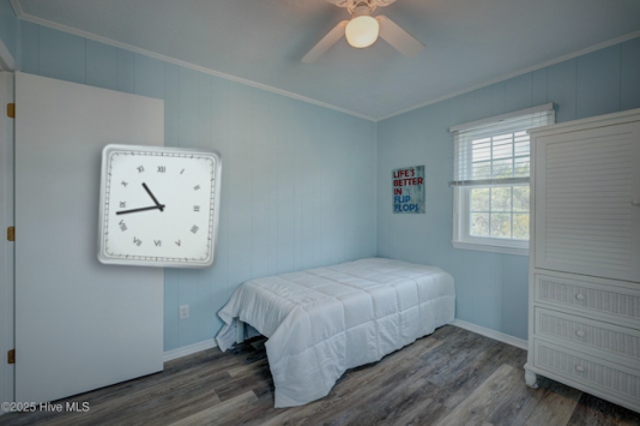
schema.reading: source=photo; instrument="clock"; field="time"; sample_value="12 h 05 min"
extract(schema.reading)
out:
10 h 43 min
